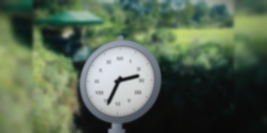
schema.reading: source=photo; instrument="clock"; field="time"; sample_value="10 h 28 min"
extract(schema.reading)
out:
2 h 34 min
